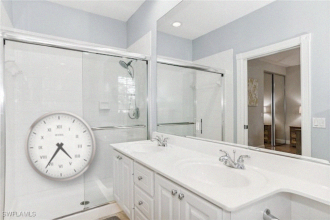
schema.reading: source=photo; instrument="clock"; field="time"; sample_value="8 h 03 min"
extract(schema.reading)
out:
4 h 36 min
